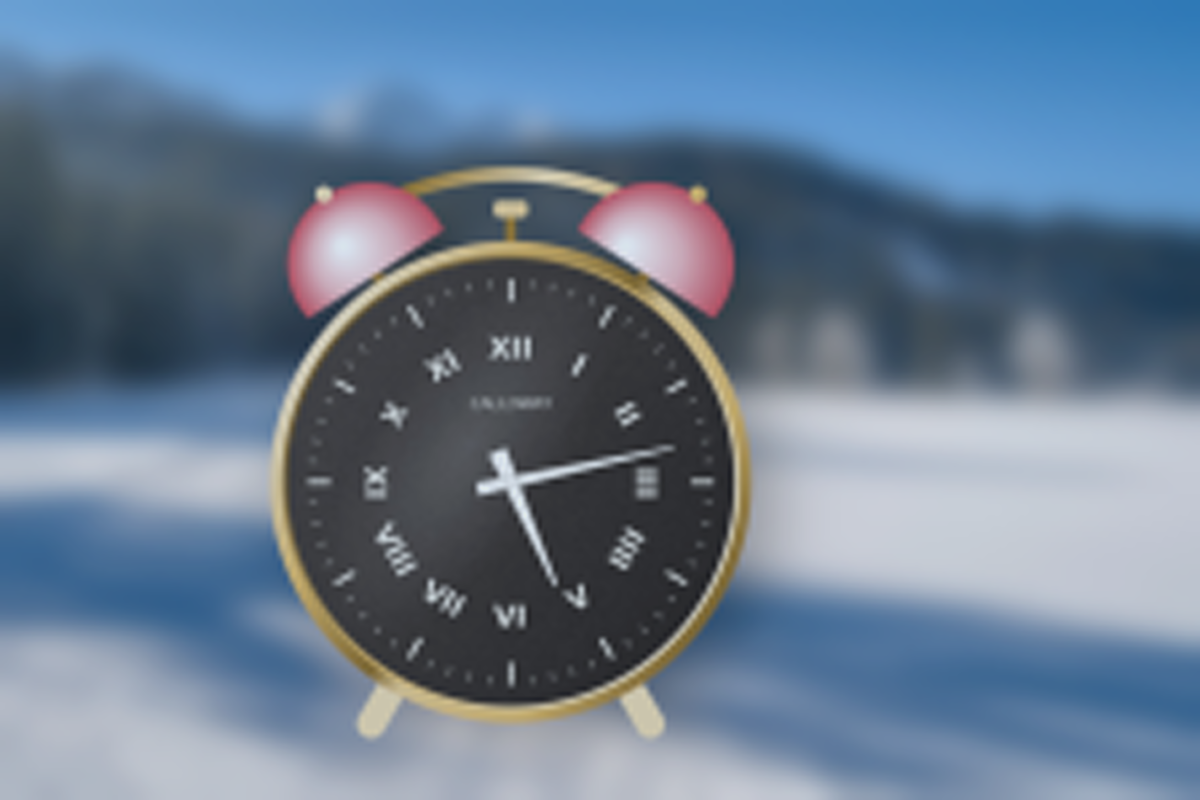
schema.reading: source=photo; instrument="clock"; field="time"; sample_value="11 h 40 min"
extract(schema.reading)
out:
5 h 13 min
